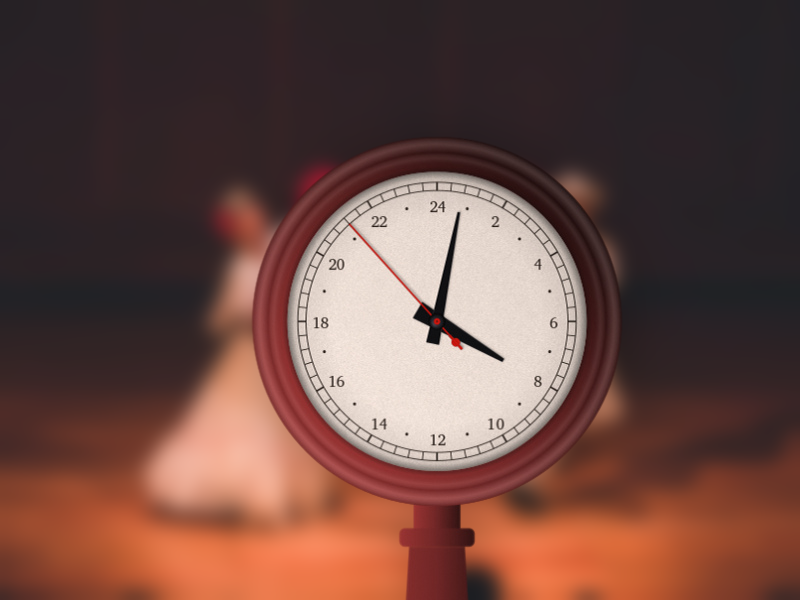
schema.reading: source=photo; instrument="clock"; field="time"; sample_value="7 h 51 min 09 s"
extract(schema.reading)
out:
8 h 01 min 53 s
